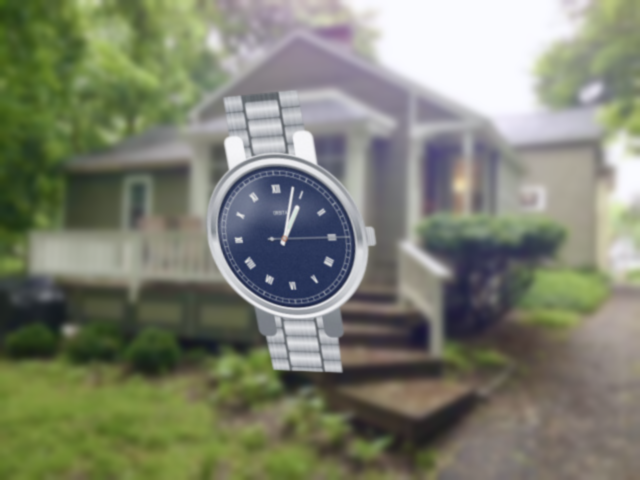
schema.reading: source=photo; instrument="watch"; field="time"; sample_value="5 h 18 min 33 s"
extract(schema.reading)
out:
1 h 03 min 15 s
